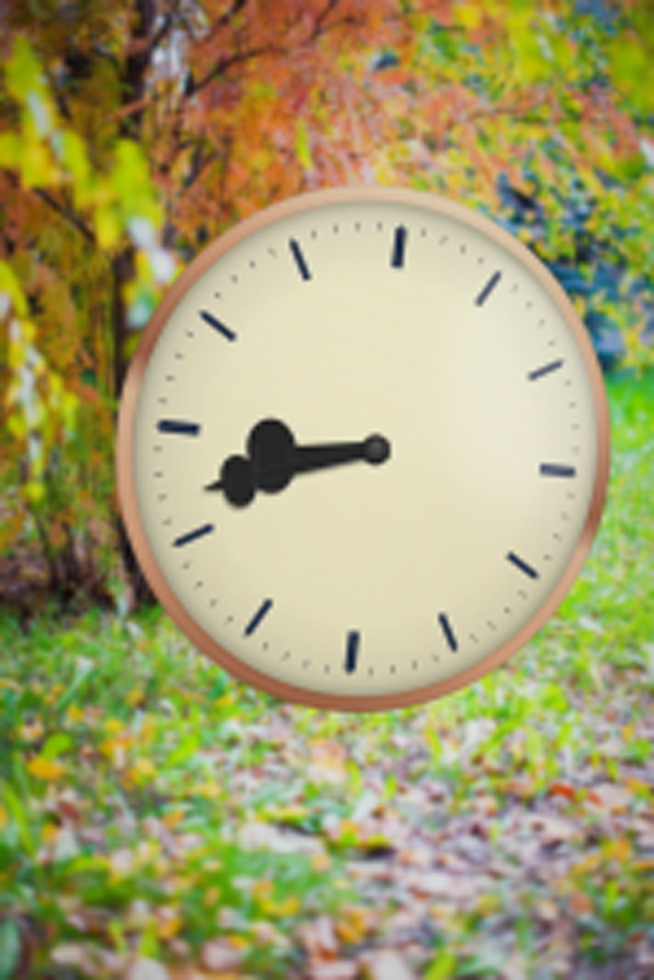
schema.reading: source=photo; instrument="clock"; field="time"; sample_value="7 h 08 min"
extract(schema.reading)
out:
8 h 42 min
